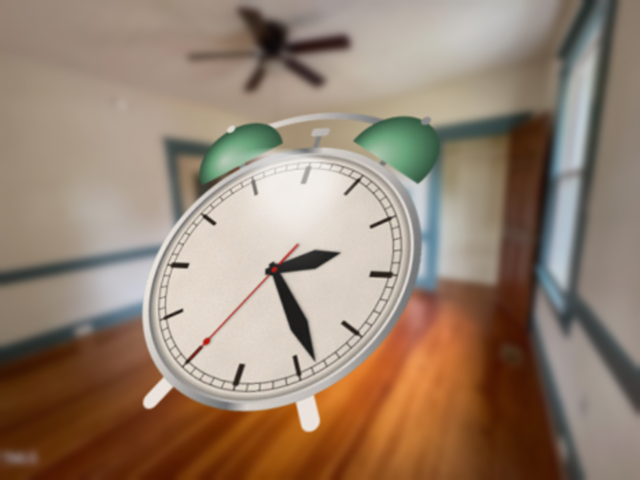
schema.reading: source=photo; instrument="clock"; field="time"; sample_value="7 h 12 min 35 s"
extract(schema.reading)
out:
2 h 23 min 35 s
